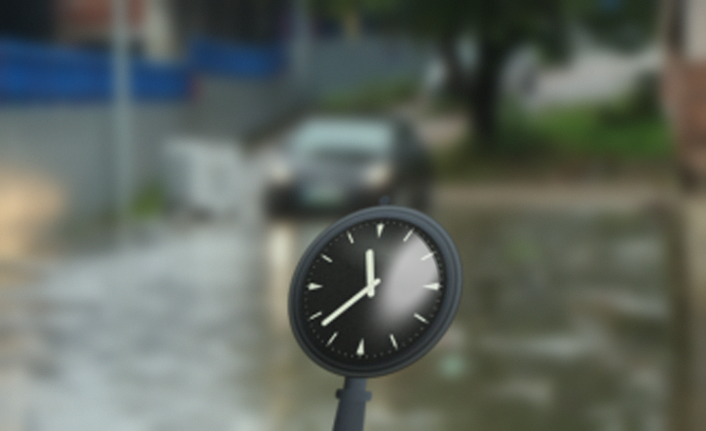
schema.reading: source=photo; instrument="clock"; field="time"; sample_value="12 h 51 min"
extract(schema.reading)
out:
11 h 38 min
